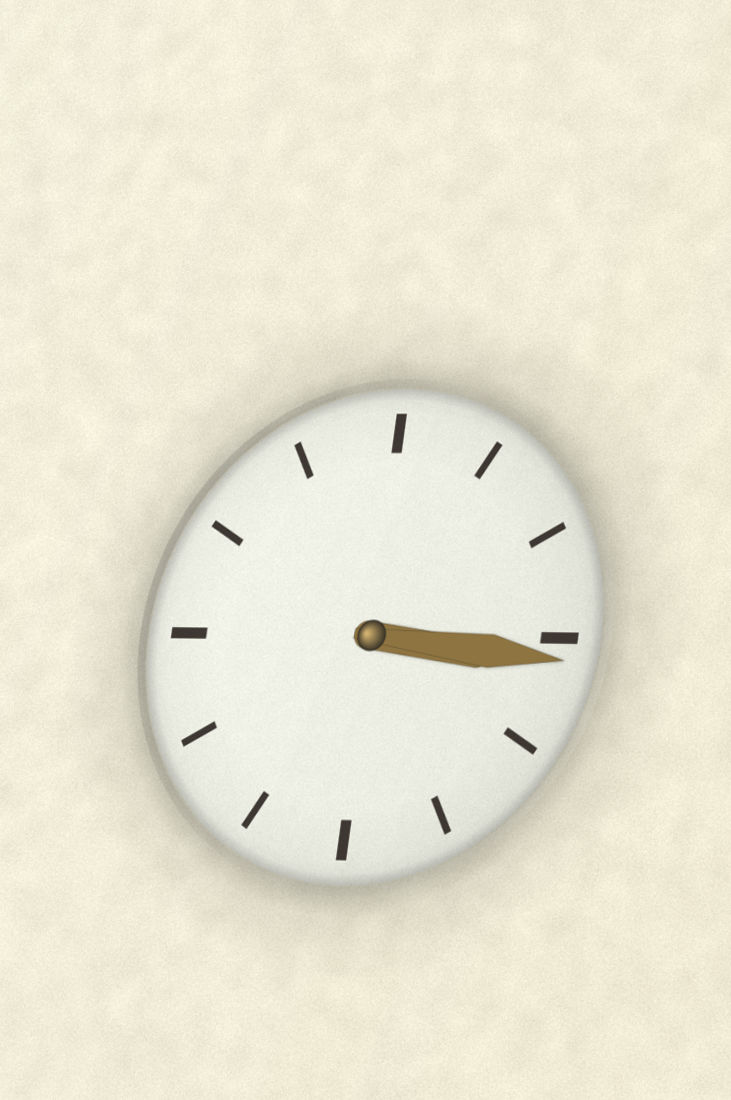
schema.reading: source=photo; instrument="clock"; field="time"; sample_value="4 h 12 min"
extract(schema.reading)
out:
3 h 16 min
